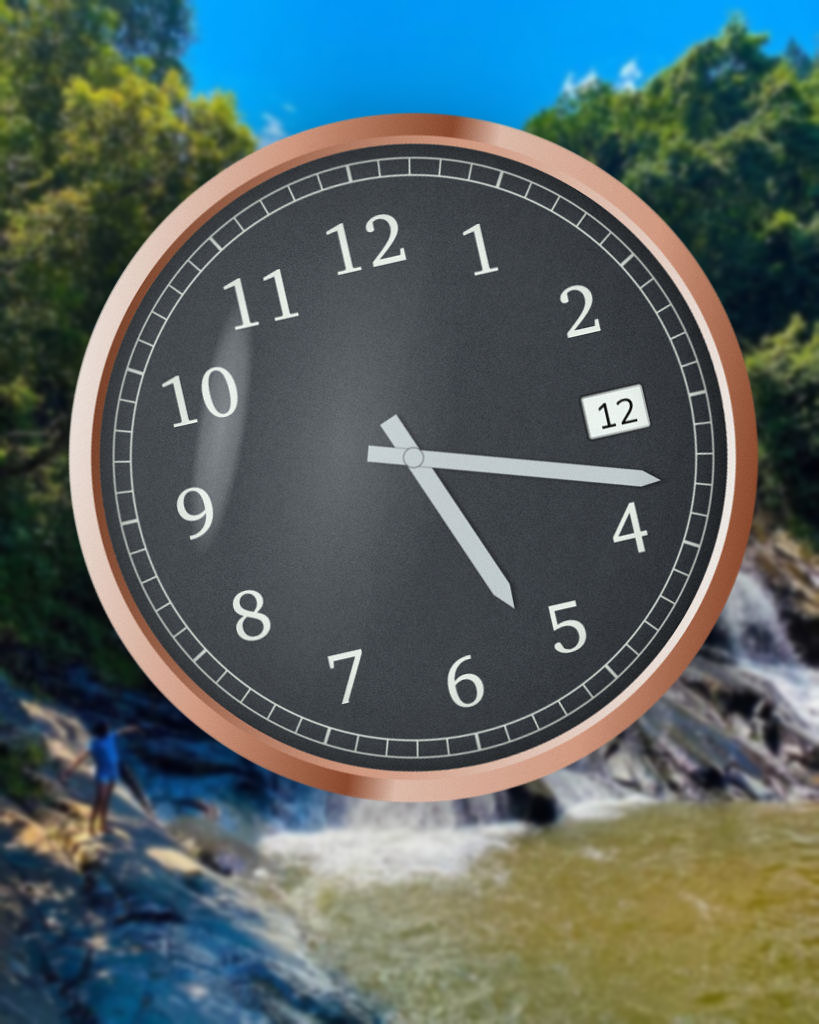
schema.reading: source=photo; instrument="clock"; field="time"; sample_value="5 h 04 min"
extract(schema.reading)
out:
5 h 18 min
